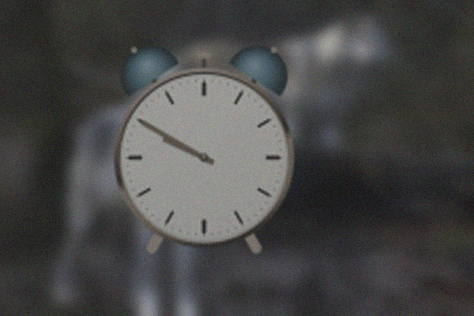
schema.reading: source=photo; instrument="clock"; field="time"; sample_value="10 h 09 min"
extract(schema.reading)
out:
9 h 50 min
